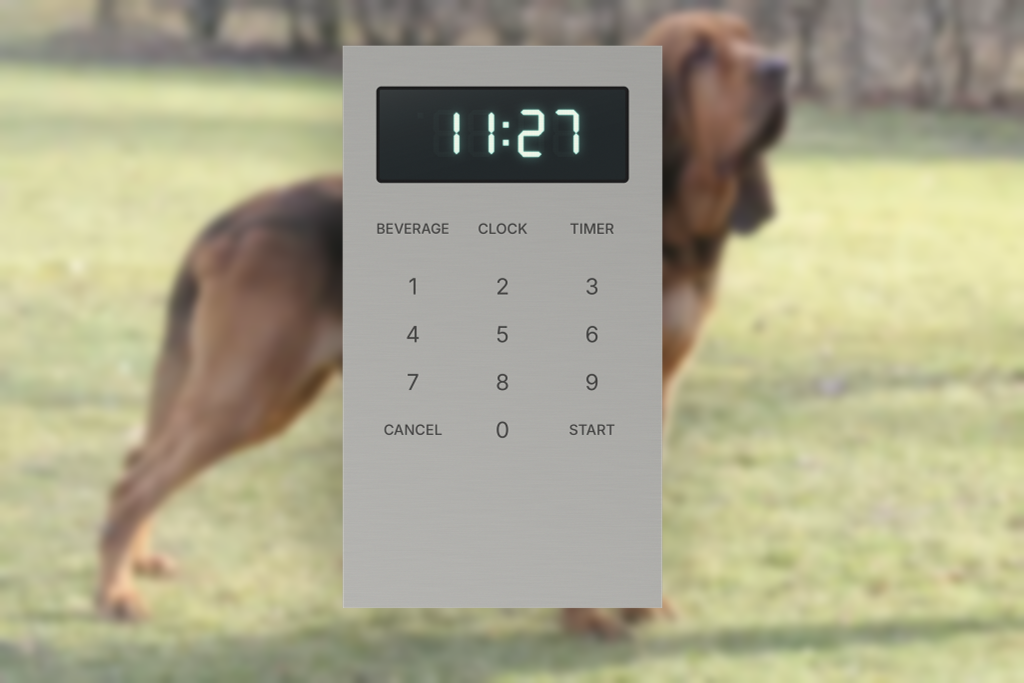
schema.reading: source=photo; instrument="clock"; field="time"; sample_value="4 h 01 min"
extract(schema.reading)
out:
11 h 27 min
